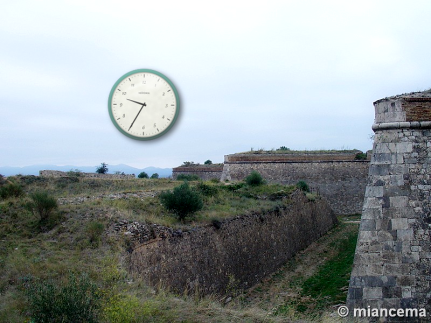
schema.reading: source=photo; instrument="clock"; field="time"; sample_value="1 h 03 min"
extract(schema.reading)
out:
9 h 35 min
